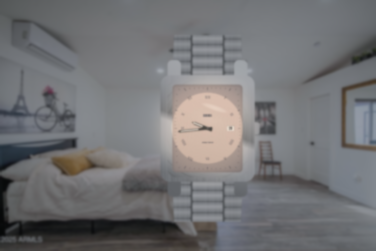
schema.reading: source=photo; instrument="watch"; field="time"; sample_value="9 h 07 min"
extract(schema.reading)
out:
9 h 44 min
